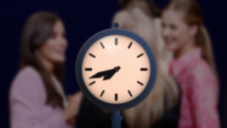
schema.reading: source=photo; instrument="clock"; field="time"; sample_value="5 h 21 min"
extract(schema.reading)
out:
7 h 42 min
